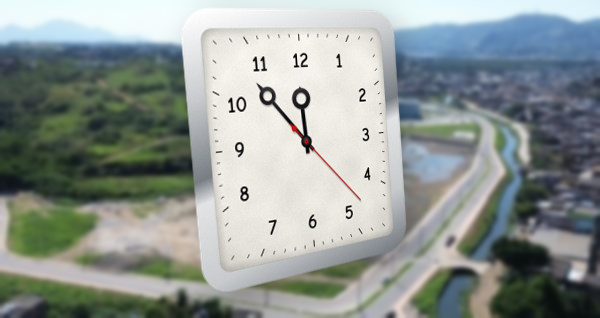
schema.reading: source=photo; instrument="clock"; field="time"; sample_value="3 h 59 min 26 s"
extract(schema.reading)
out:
11 h 53 min 23 s
